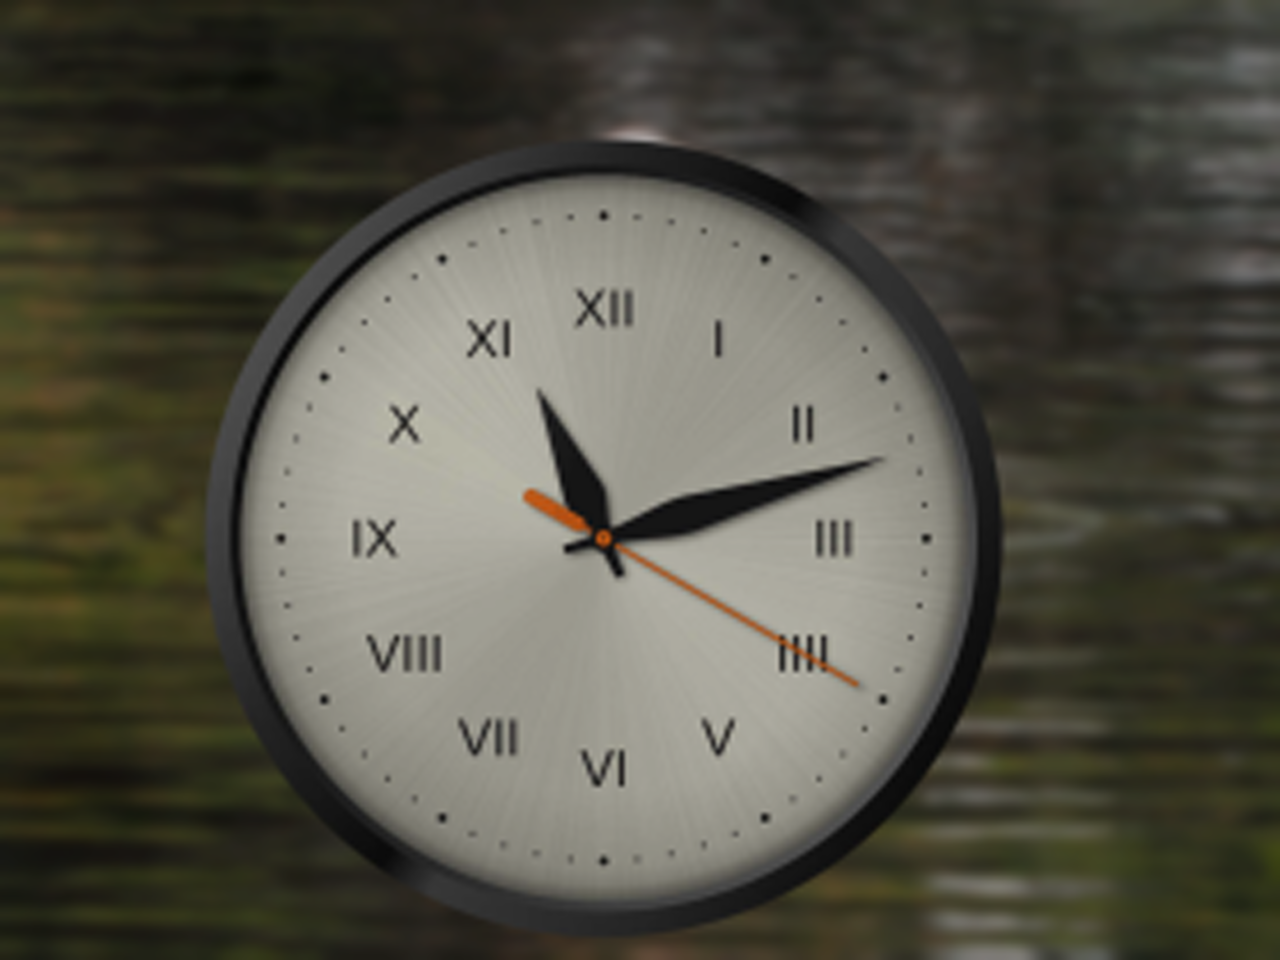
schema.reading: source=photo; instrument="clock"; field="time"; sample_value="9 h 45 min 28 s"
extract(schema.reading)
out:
11 h 12 min 20 s
